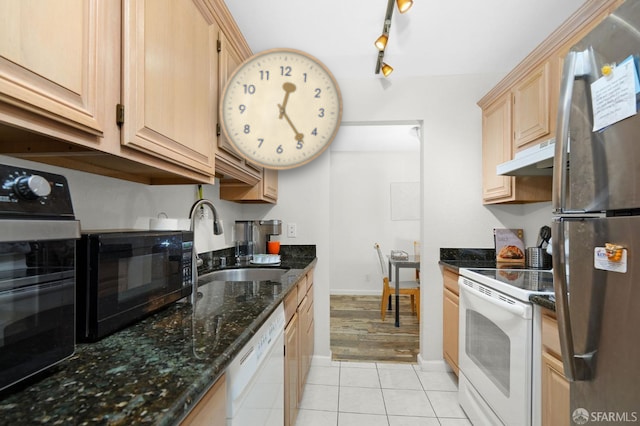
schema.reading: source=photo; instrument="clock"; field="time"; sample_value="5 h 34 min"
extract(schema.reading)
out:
12 h 24 min
